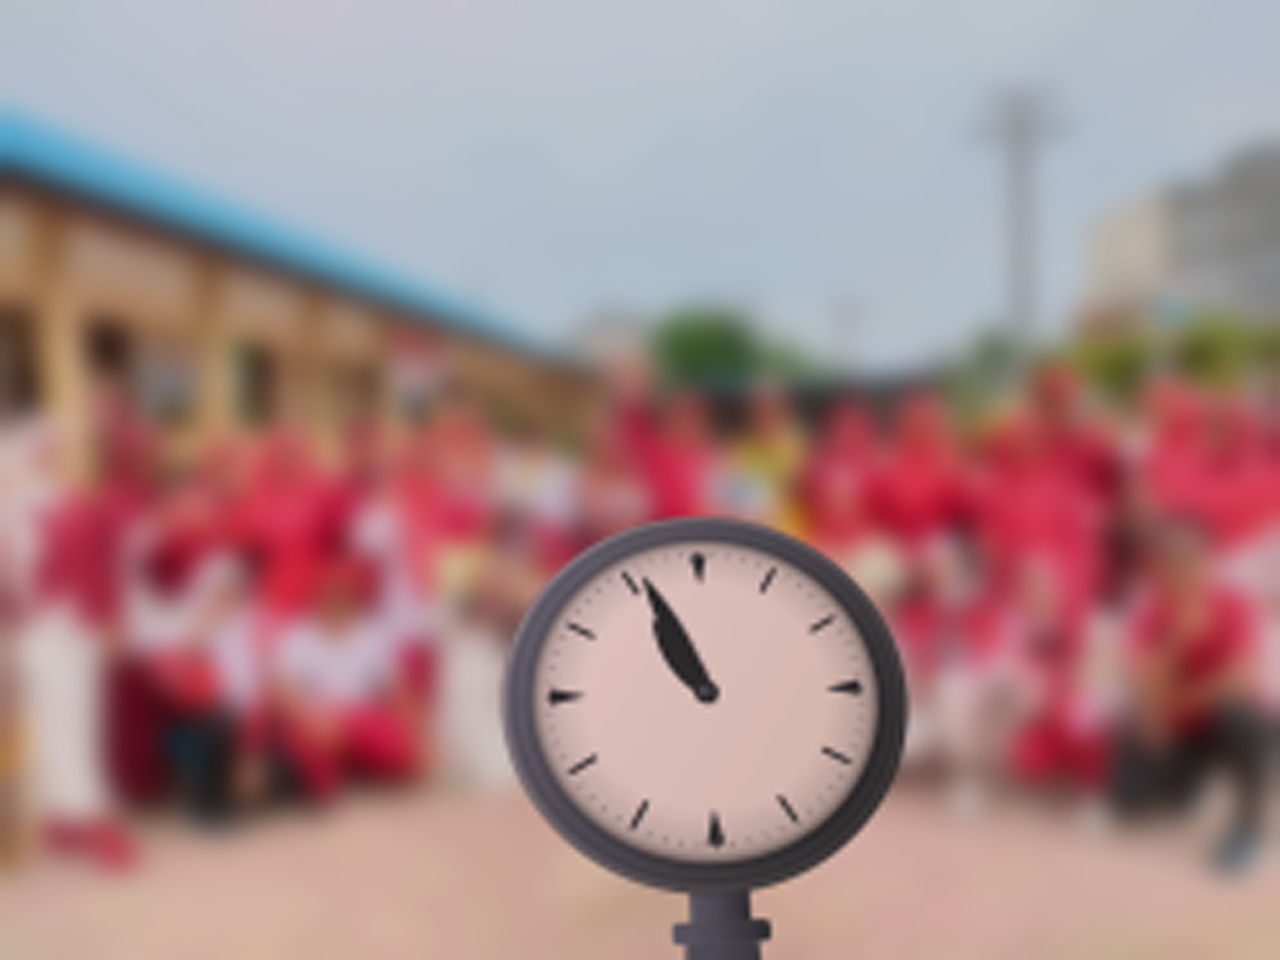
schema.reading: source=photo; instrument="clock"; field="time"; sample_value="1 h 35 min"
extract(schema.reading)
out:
10 h 56 min
